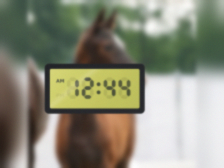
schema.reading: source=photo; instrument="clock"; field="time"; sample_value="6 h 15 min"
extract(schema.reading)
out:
12 h 44 min
